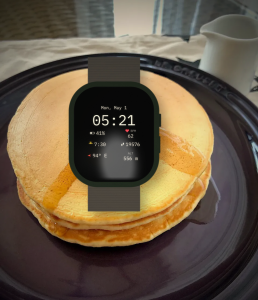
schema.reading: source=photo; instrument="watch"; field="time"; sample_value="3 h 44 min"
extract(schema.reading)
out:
5 h 21 min
